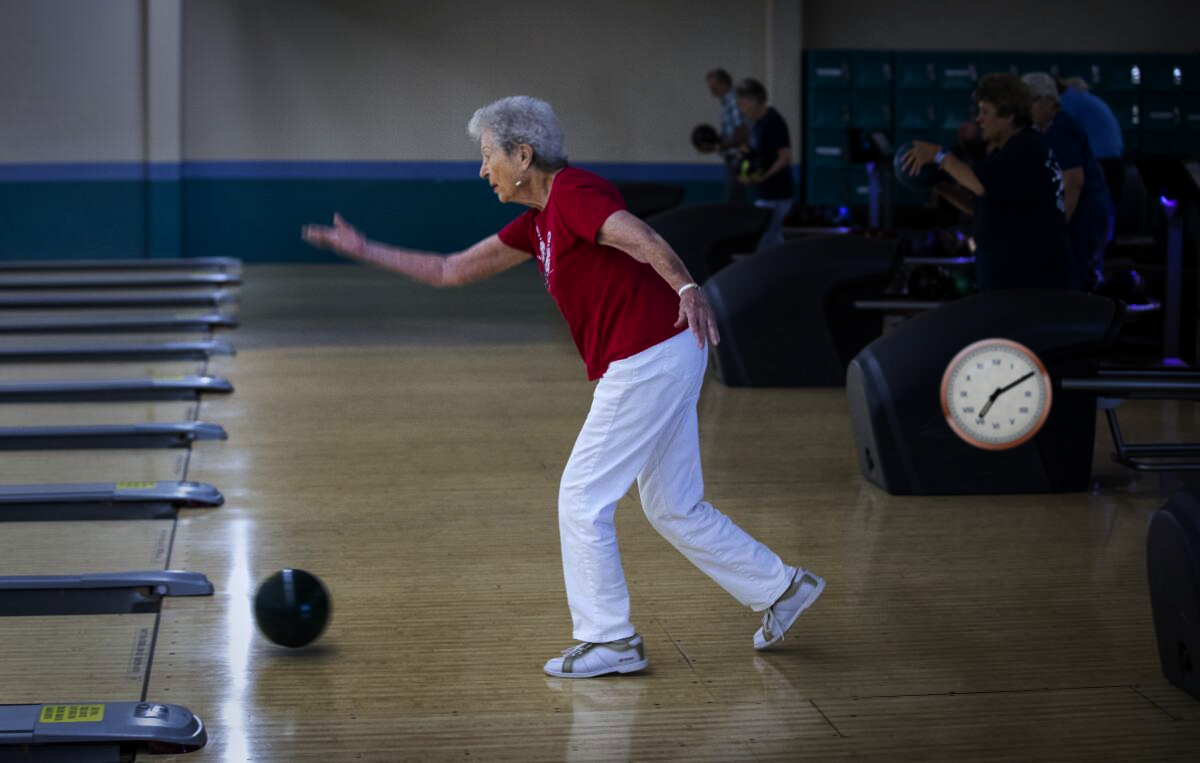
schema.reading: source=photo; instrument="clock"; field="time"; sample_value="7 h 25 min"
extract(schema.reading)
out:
7 h 10 min
